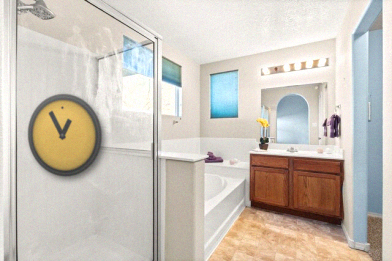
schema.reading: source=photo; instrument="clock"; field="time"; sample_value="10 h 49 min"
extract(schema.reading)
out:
12 h 55 min
